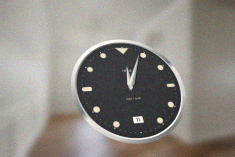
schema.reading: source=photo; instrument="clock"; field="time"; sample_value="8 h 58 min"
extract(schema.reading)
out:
12 h 04 min
